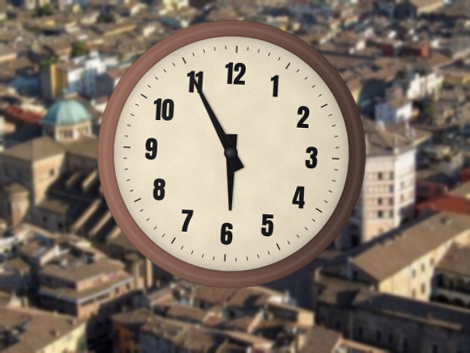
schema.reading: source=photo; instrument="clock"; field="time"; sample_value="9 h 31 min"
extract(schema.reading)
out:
5 h 55 min
